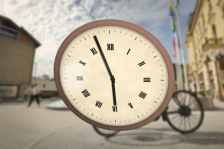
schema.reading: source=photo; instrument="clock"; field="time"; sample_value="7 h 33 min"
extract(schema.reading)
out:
5 h 57 min
